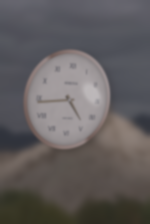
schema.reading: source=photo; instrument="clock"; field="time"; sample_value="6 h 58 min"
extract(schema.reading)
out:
4 h 44 min
